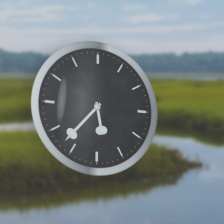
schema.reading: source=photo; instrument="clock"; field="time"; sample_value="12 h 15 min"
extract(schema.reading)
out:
5 h 37 min
